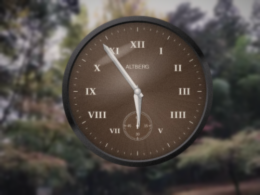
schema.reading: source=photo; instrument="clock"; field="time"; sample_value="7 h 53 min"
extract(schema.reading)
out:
5 h 54 min
